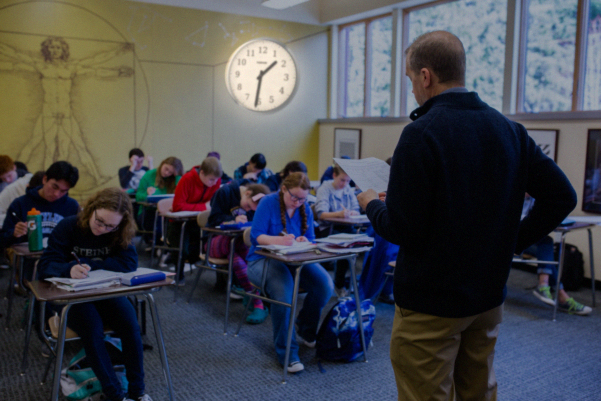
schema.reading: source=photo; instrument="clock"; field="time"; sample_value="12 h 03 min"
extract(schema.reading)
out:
1 h 31 min
